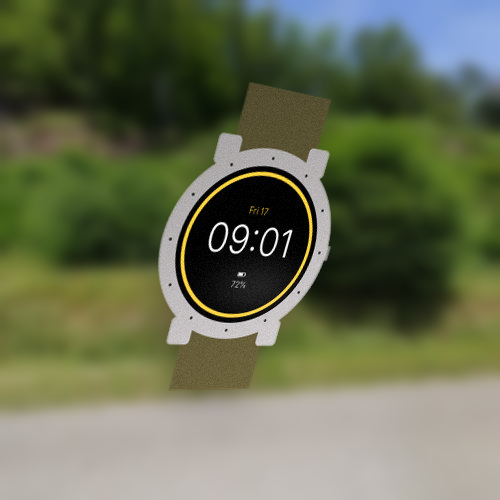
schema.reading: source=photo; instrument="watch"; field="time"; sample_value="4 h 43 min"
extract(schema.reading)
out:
9 h 01 min
